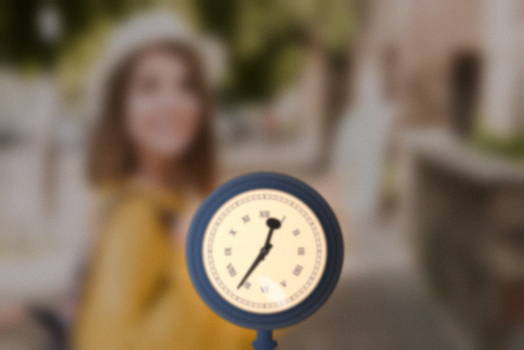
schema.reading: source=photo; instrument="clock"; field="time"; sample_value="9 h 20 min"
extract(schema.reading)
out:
12 h 36 min
